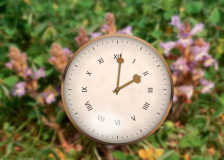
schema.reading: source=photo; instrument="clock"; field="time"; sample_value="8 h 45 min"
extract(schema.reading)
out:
2 h 01 min
